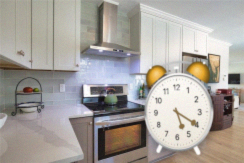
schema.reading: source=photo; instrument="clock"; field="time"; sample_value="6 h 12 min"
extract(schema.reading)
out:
5 h 20 min
